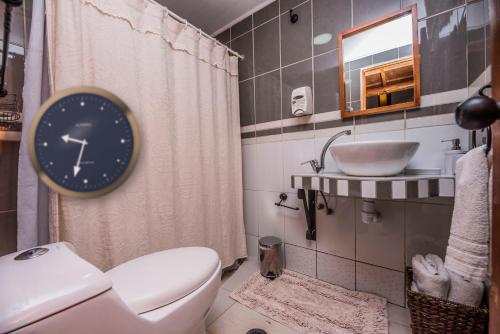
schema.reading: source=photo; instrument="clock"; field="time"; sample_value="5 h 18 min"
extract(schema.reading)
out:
9 h 33 min
